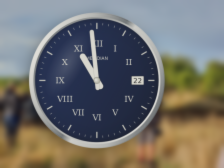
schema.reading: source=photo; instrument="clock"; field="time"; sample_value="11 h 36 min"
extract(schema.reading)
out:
10 h 59 min
